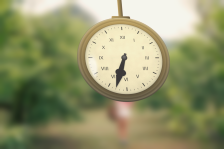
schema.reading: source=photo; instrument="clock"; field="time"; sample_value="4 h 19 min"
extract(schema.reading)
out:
6 h 33 min
